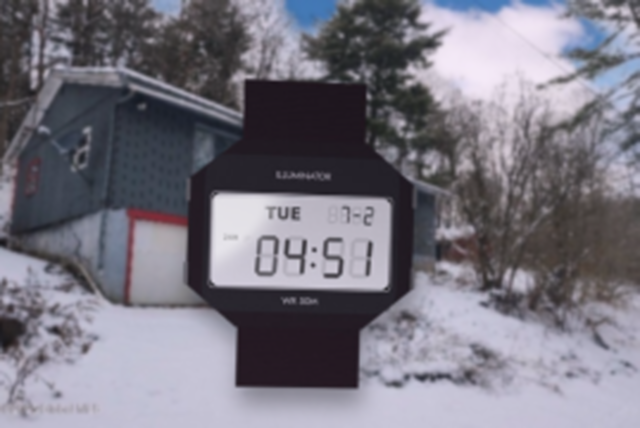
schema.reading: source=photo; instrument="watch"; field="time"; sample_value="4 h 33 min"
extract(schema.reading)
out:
4 h 51 min
